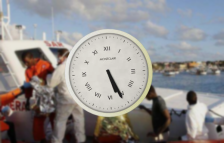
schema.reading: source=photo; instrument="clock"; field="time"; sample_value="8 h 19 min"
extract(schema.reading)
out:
5 h 26 min
